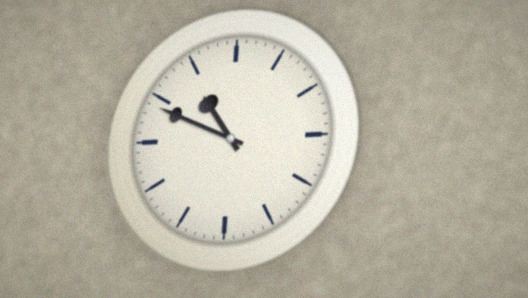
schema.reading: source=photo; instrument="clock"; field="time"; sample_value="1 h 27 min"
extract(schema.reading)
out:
10 h 49 min
